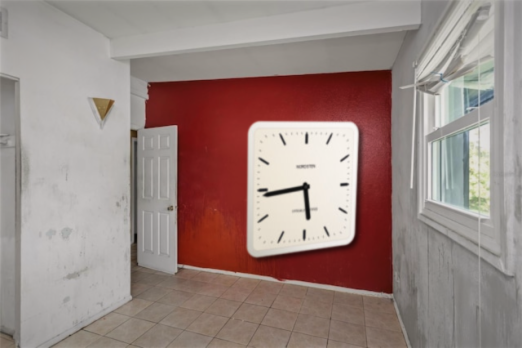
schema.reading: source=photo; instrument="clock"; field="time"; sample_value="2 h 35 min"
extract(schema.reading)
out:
5 h 44 min
